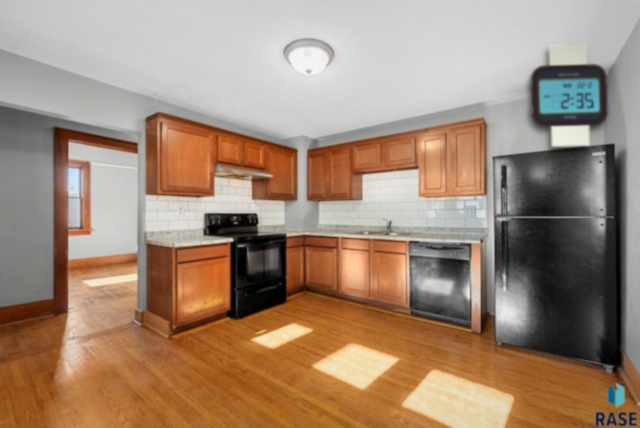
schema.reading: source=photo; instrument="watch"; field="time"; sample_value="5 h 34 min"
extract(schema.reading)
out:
2 h 35 min
